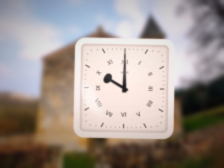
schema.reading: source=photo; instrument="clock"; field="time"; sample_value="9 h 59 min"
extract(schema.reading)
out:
10 h 00 min
